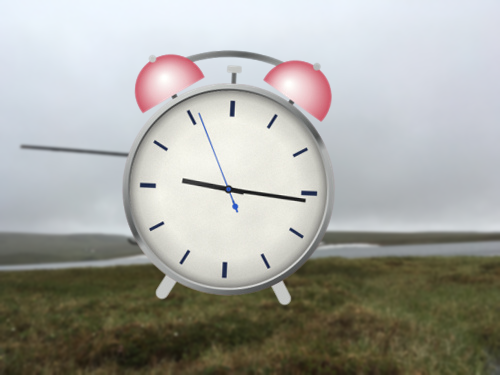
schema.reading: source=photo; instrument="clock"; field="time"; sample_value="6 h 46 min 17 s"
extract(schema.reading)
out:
9 h 15 min 56 s
